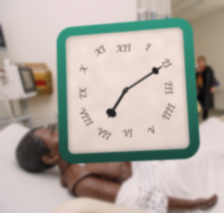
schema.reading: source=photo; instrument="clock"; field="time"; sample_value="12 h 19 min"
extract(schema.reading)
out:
7 h 10 min
